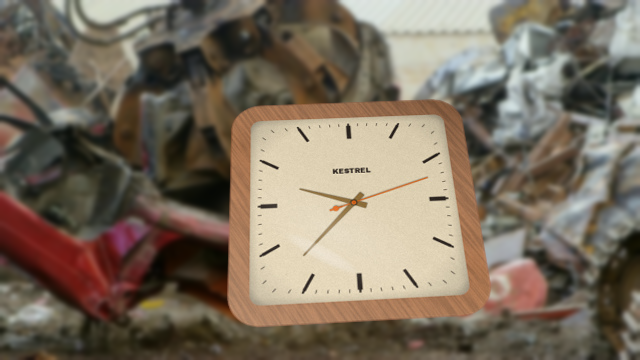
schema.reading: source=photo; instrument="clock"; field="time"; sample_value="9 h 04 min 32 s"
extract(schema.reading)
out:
9 h 37 min 12 s
